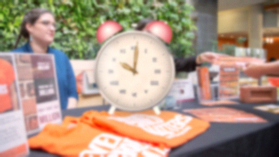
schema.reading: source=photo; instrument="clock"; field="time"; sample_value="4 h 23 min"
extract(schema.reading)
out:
10 h 01 min
